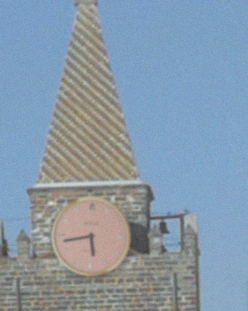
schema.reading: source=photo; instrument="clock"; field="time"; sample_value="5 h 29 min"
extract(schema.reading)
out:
5 h 43 min
